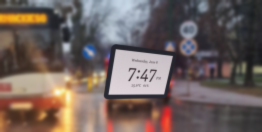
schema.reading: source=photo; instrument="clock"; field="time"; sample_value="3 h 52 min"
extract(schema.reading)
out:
7 h 47 min
